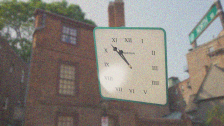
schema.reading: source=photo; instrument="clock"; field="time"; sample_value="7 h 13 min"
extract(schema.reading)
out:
10 h 53 min
